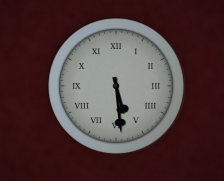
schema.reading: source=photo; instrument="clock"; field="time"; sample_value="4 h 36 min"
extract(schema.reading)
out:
5 h 29 min
